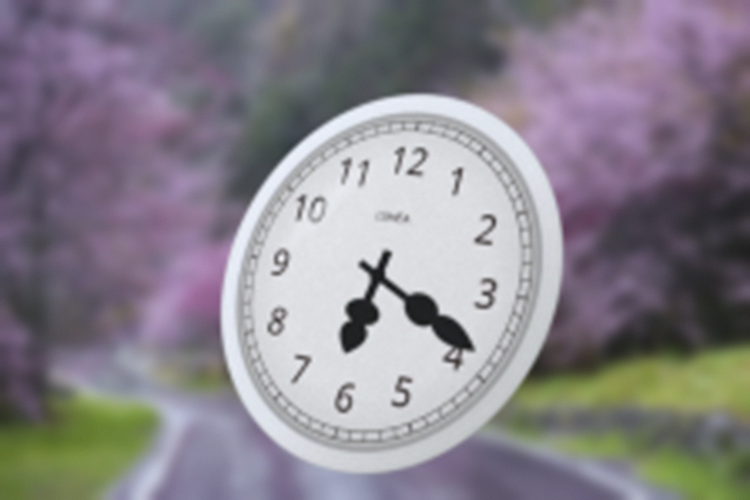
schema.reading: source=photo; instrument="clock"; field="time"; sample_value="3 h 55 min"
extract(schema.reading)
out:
6 h 19 min
